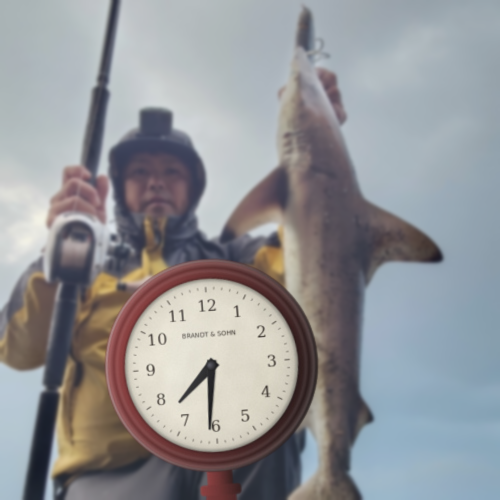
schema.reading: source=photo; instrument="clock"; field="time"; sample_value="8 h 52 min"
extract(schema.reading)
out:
7 h 31 min
